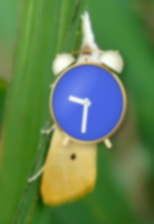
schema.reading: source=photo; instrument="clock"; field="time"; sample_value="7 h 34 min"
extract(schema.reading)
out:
9 h 31 min
